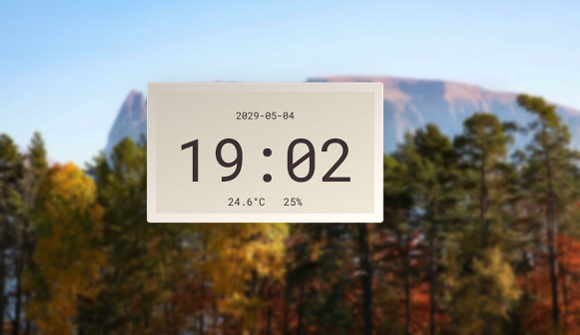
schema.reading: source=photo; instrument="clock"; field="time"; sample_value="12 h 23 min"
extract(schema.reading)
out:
19 h 02 min
